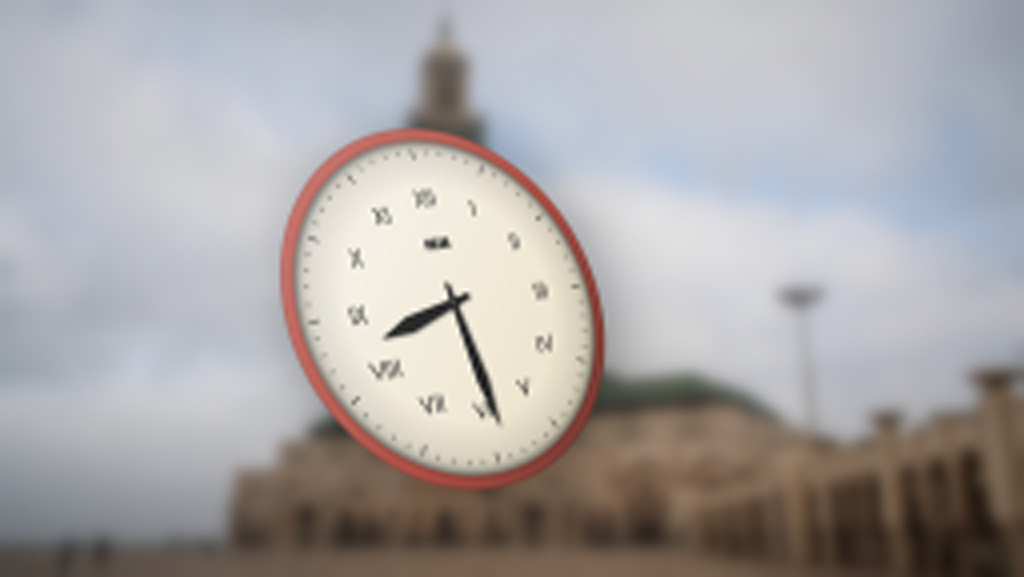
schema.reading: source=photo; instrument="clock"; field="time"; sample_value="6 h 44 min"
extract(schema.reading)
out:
8 h 29 min
